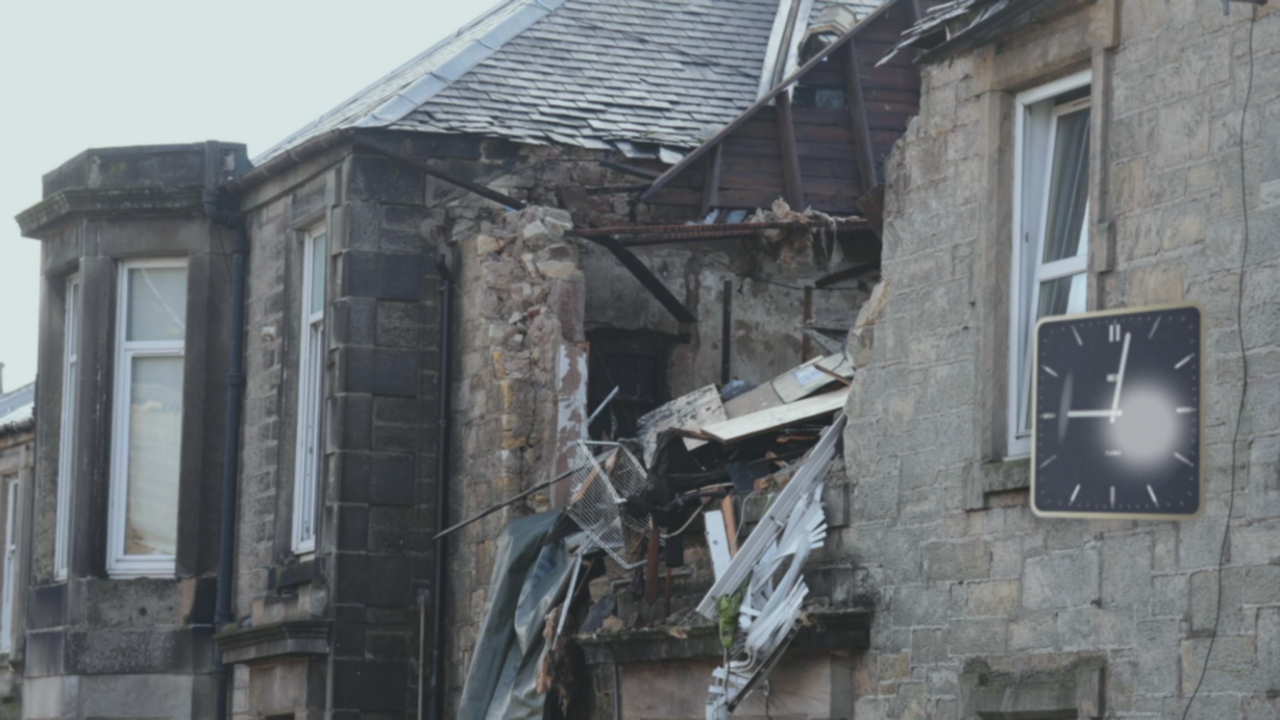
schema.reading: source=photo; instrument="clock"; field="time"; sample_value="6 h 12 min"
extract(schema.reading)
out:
9 h 02 min
